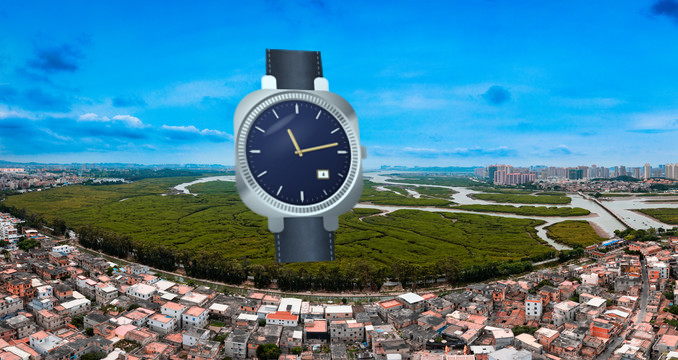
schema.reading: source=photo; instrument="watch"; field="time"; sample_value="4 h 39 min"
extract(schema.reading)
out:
11 h 13 min
